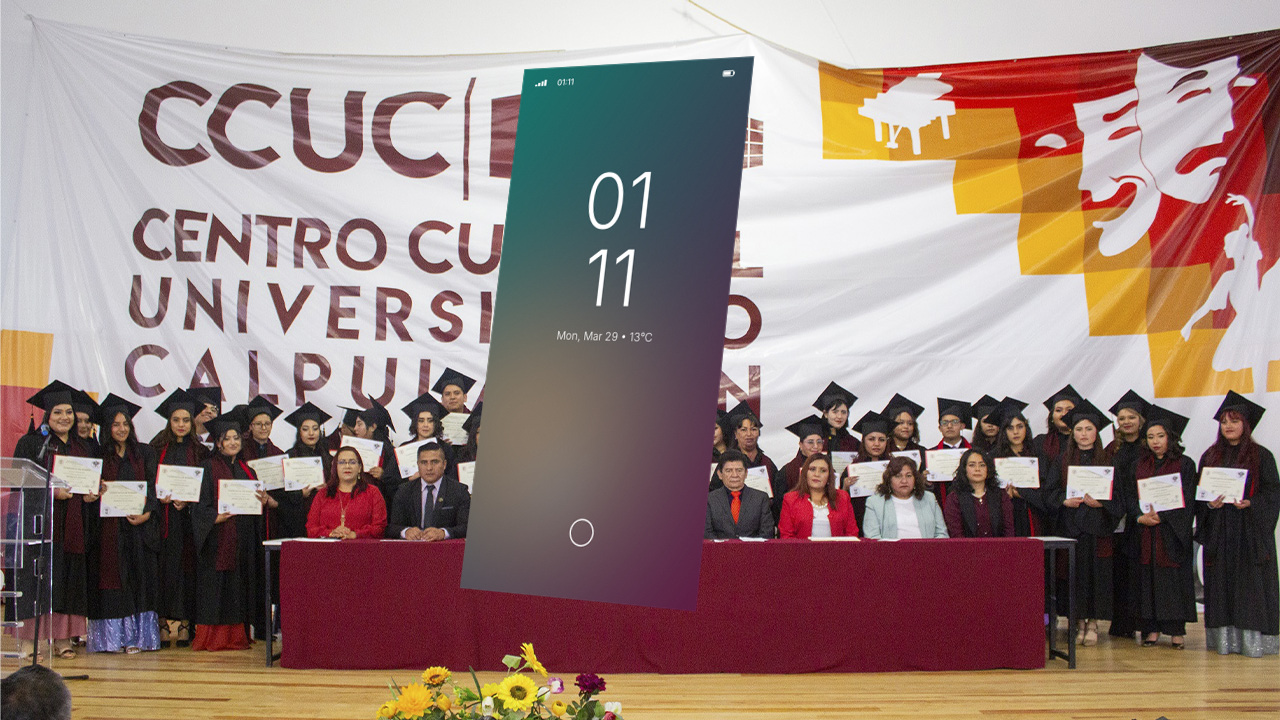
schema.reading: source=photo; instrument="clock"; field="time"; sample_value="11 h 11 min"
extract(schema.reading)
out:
1 h 11 min
